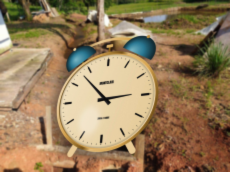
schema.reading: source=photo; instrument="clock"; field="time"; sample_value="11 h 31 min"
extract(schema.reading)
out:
2 h 53 min
